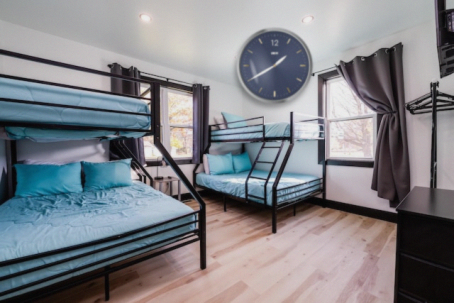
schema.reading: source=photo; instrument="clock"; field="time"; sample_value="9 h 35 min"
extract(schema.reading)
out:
1 h 40 min
